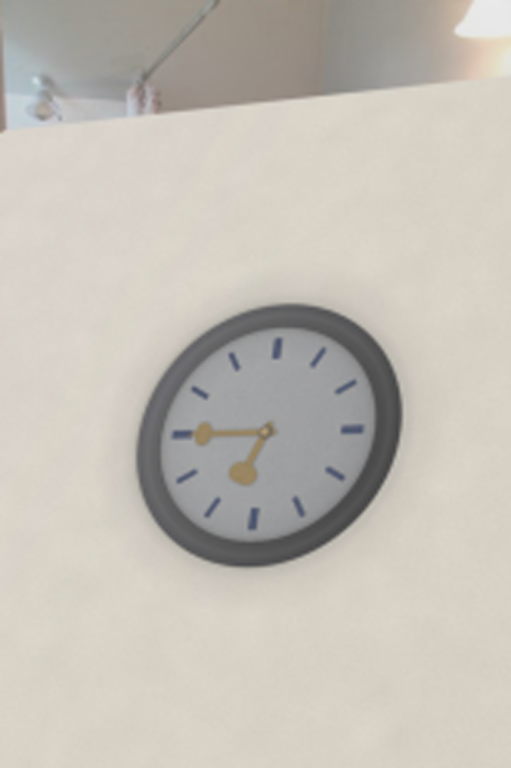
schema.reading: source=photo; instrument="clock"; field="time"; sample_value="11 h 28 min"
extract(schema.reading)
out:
6 h 45 min
